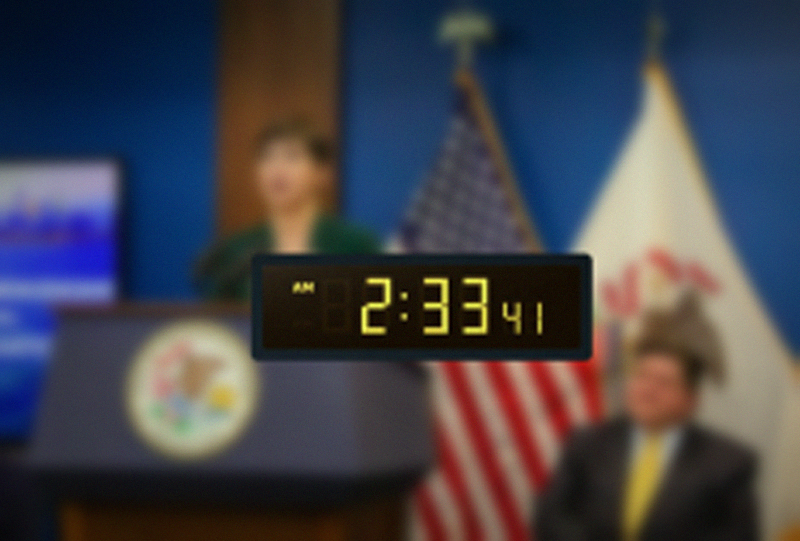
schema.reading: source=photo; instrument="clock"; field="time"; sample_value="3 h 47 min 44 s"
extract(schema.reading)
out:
2 h 33 min 41 s
